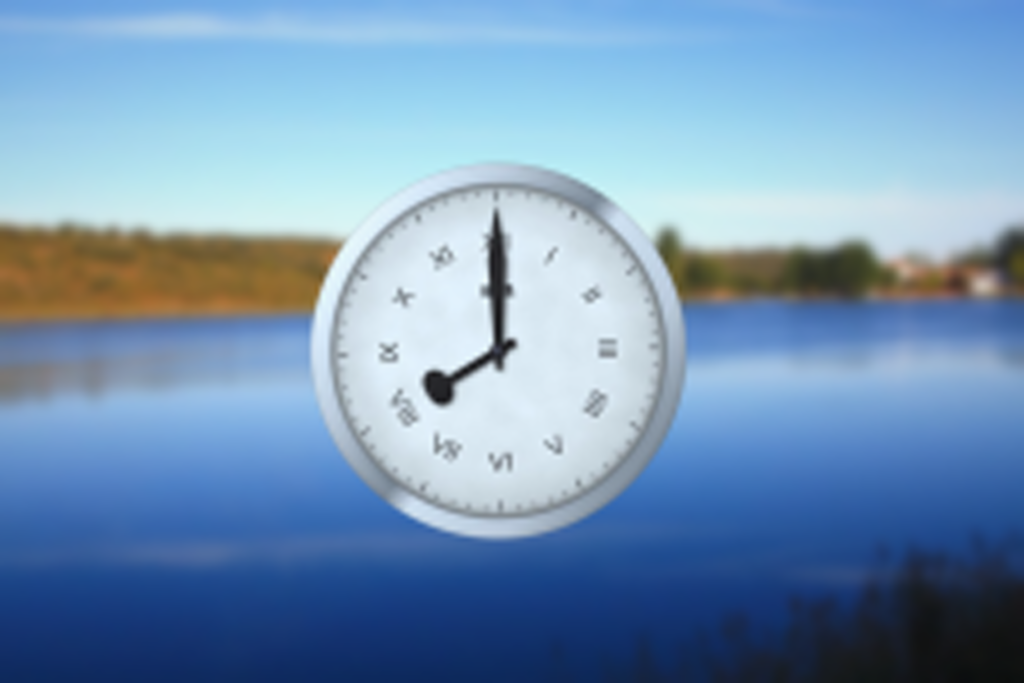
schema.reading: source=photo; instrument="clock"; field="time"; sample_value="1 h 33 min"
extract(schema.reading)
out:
8 h 00 min
